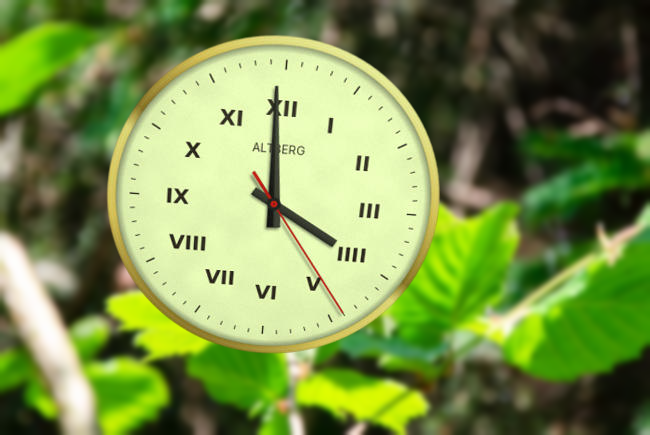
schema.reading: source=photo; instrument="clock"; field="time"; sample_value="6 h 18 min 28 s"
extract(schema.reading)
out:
3 h 59 min 24 s
